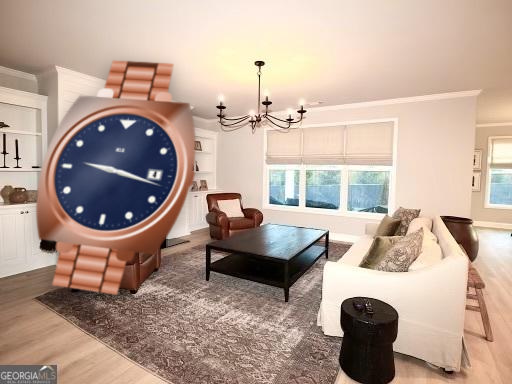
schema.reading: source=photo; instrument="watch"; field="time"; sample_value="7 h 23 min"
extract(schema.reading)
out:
9 h 17 min
